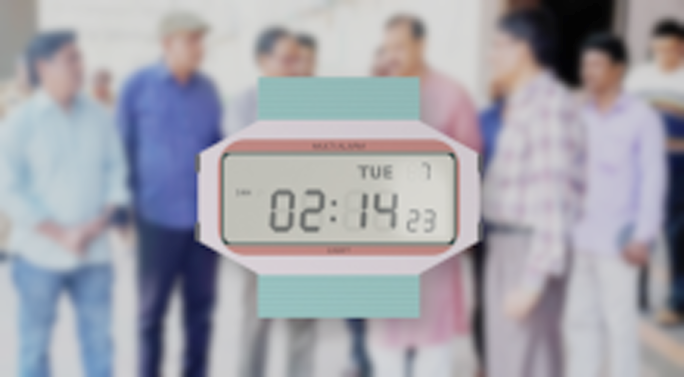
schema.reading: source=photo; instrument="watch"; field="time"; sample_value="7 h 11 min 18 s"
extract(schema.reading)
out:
2 h 14 min 23 s
